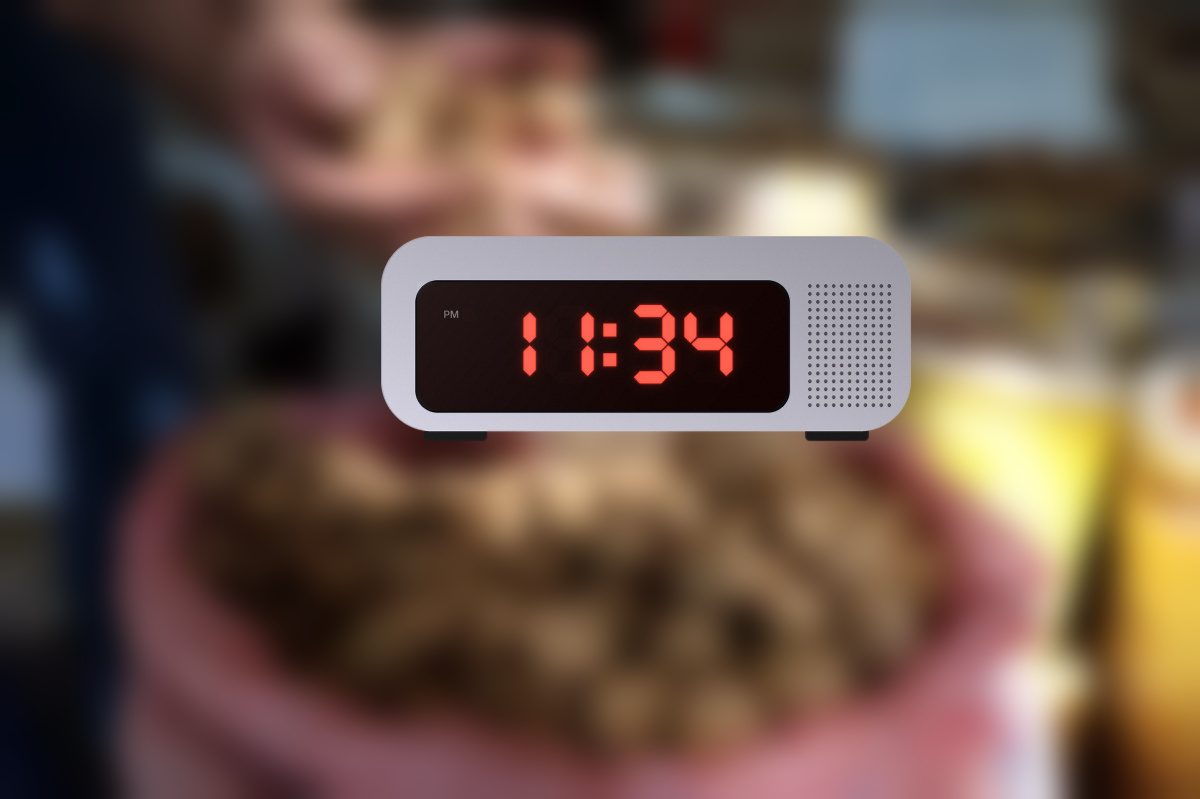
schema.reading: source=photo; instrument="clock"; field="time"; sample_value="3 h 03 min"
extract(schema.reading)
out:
11 h 34 min
